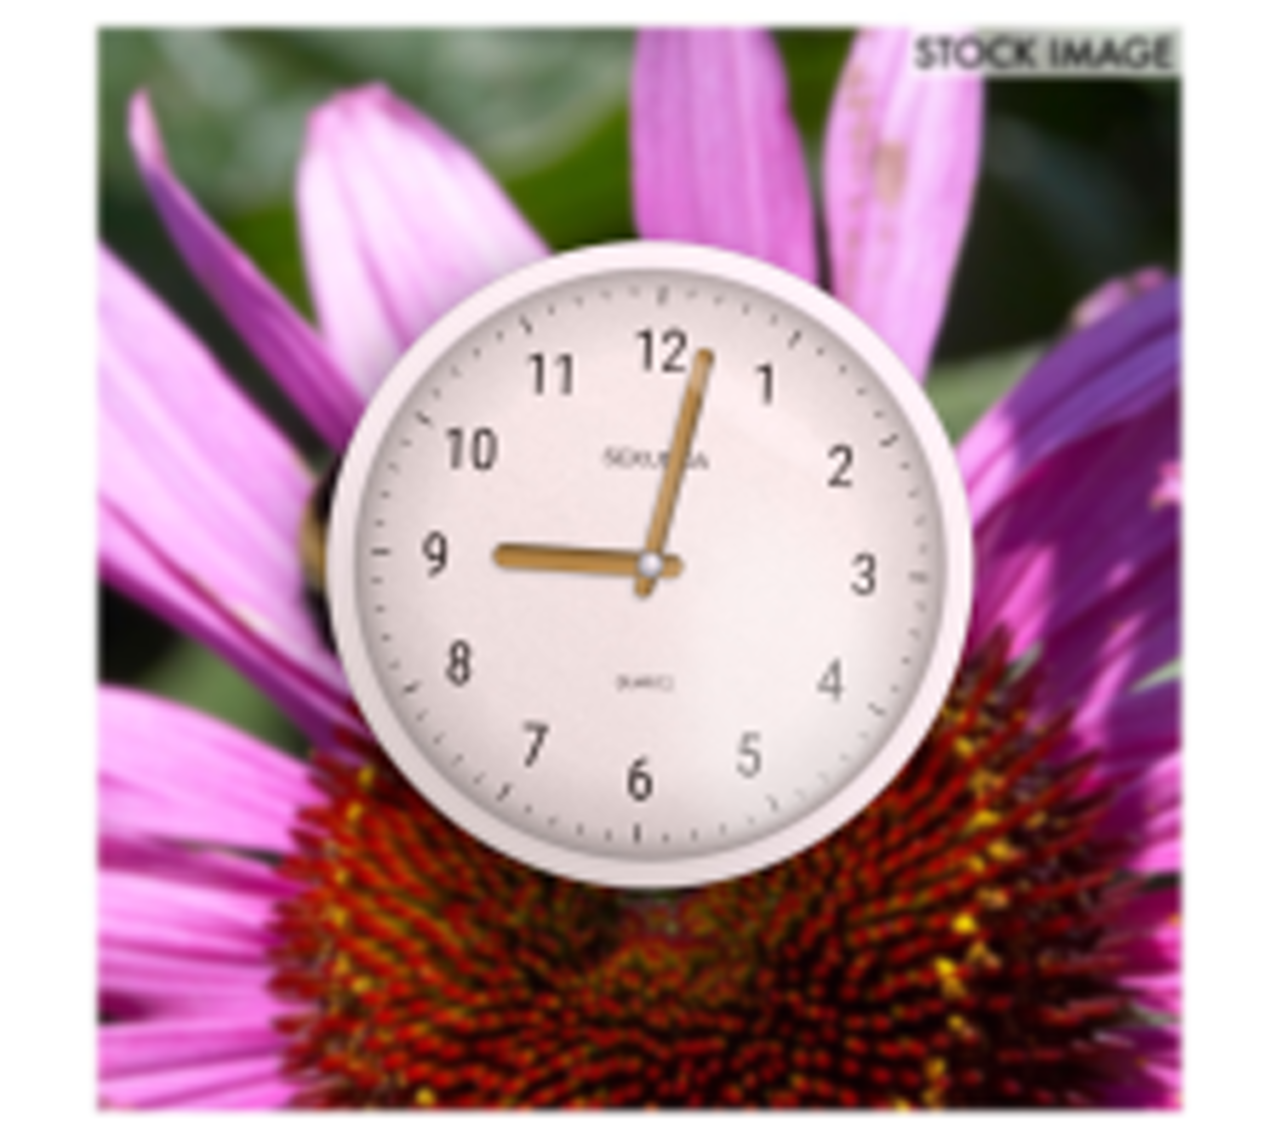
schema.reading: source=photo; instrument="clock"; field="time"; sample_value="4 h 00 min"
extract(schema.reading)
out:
9 h 02 min
